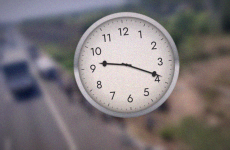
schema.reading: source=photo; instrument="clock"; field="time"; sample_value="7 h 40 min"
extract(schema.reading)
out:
9 h 19 min
